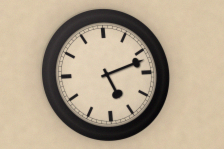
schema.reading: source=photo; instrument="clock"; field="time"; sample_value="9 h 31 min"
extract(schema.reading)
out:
5 h 12 min
